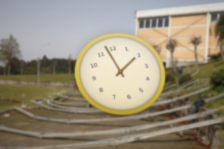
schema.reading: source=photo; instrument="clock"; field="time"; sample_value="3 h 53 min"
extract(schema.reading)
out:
1 h 58 min
